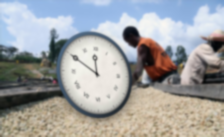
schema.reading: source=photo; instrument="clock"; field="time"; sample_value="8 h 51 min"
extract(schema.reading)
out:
11 h 50 min
